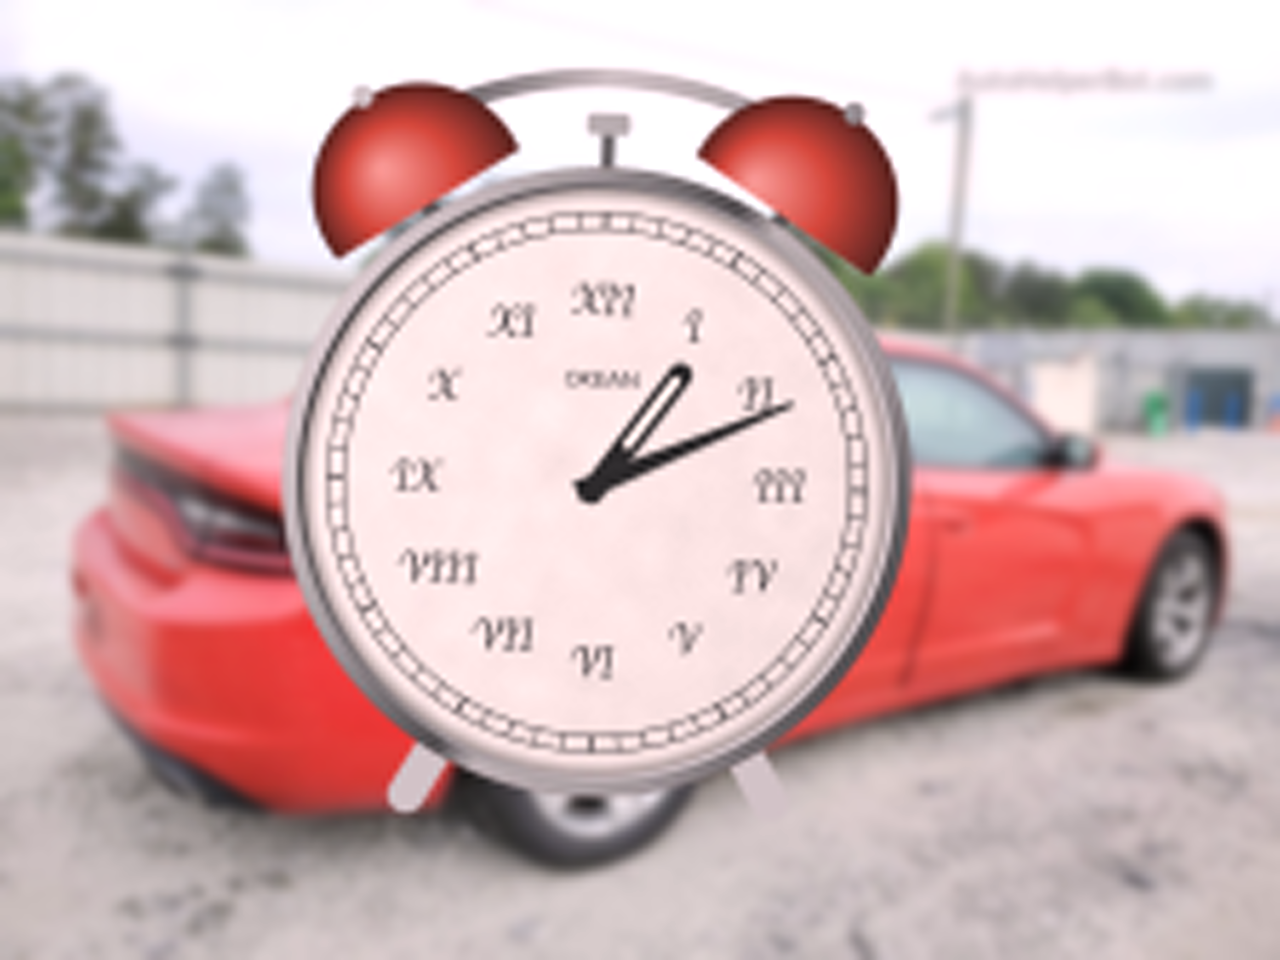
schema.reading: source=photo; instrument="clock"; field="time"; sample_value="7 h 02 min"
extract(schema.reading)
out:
1 h 11 min
